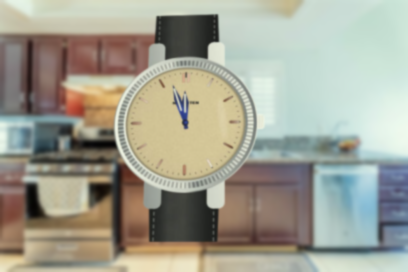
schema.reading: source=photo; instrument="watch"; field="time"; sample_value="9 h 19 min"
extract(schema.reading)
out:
11 h 57 min
